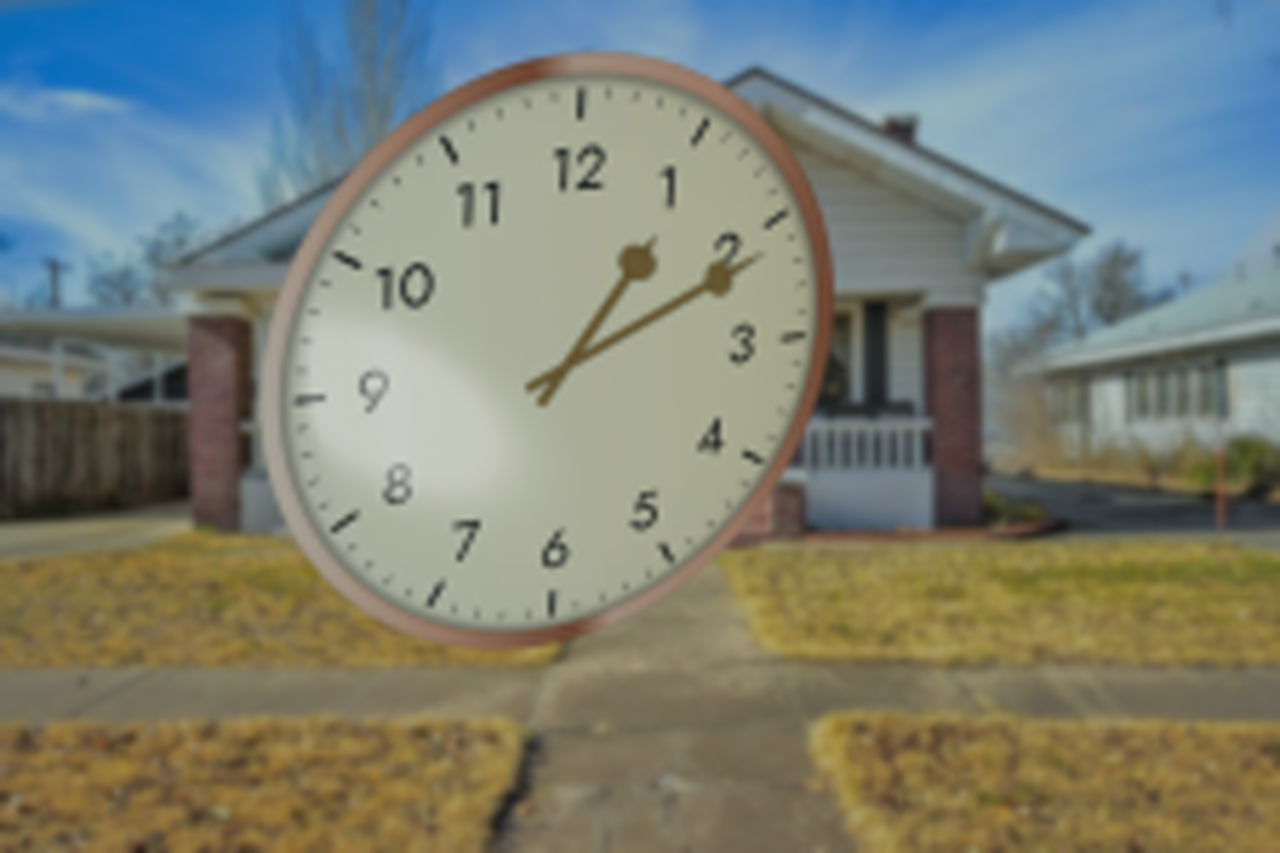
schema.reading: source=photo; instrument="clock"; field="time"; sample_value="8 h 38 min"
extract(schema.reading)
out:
1 h 11 min
